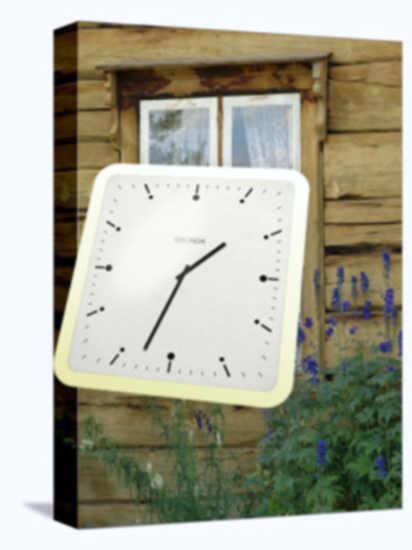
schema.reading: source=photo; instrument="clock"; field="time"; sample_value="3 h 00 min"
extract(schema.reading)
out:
1 h 33 min
